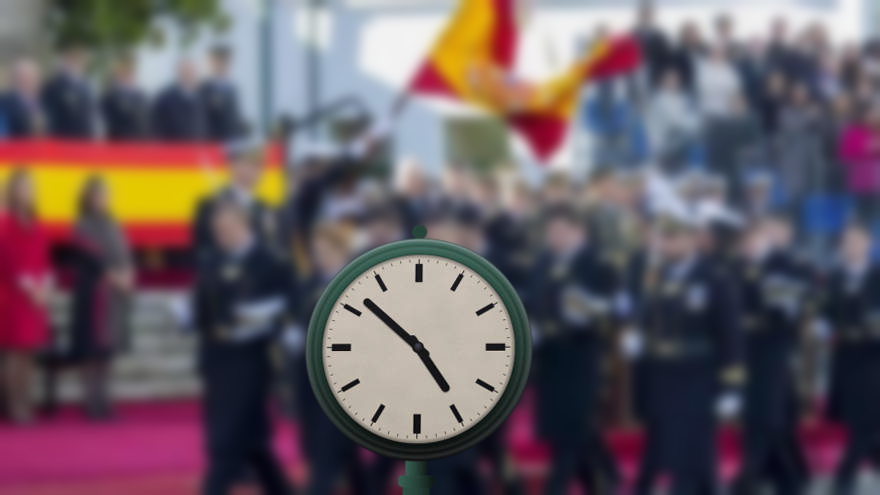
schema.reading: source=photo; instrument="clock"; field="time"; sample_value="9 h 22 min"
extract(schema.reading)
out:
4 h 52 min
